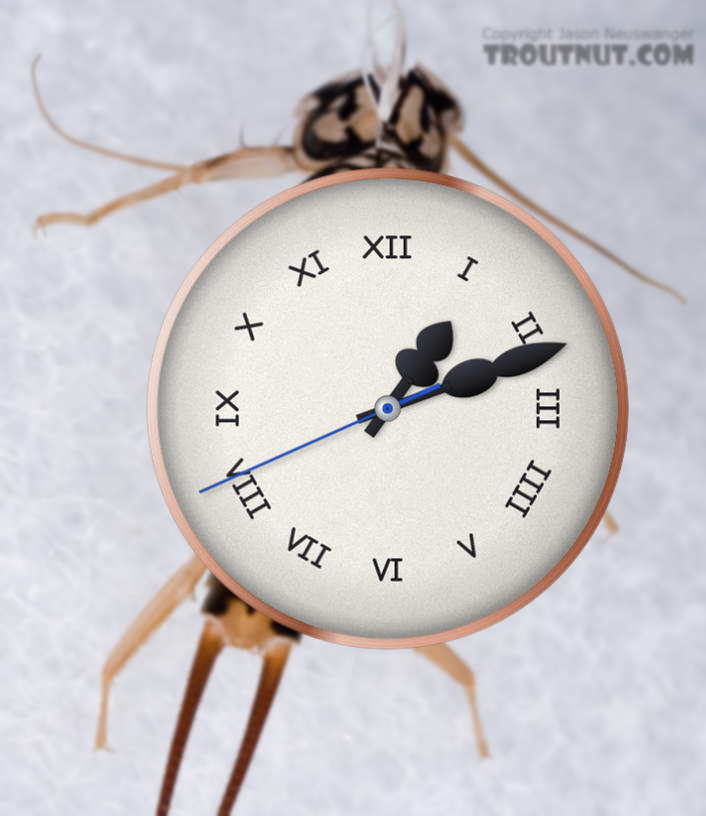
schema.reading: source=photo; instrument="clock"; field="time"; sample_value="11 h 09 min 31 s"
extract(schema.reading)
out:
1 h 11 min 41 s
